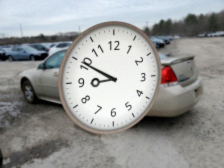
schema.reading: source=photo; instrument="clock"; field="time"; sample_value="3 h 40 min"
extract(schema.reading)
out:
8 h 50 min
